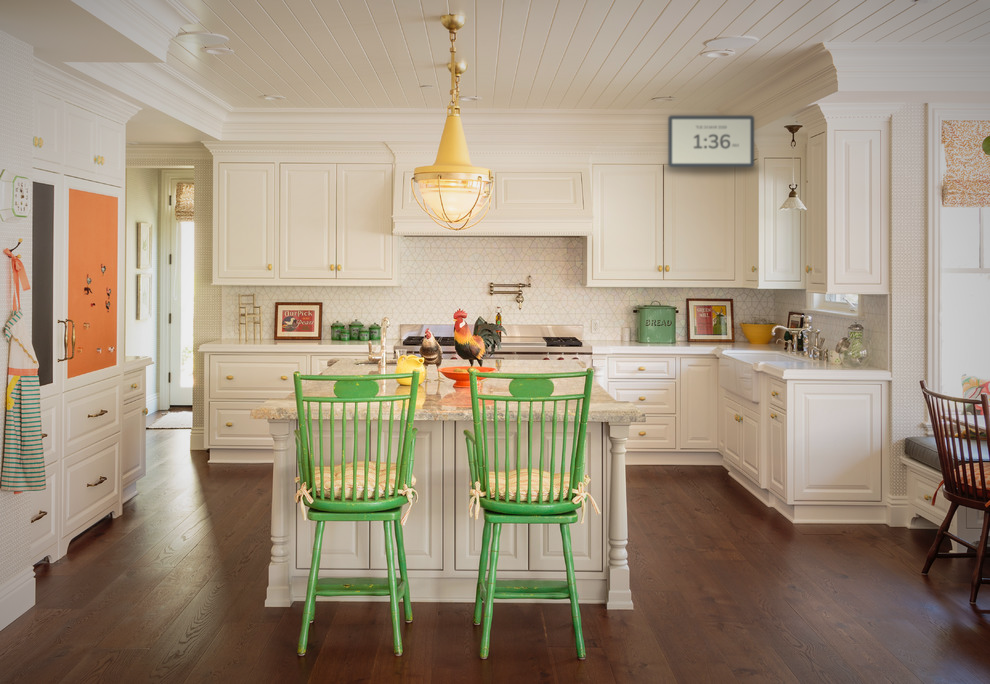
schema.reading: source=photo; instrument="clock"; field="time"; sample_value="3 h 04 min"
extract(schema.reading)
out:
1 h 36 min
